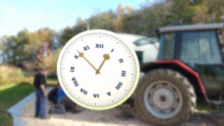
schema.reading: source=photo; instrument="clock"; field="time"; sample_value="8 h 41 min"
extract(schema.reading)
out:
12 h 52 min
